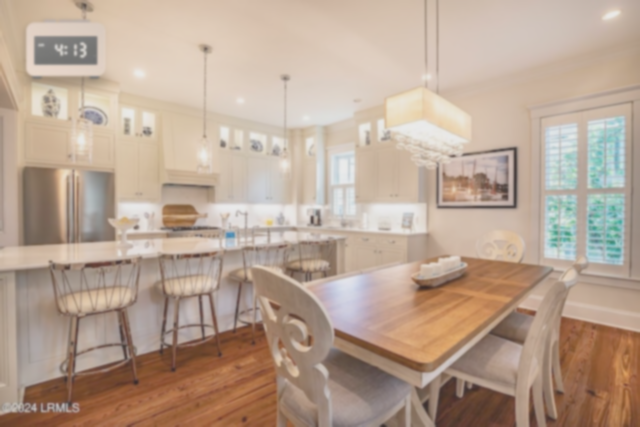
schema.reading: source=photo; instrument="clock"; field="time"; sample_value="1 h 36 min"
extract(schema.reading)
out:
4 h 13 min
